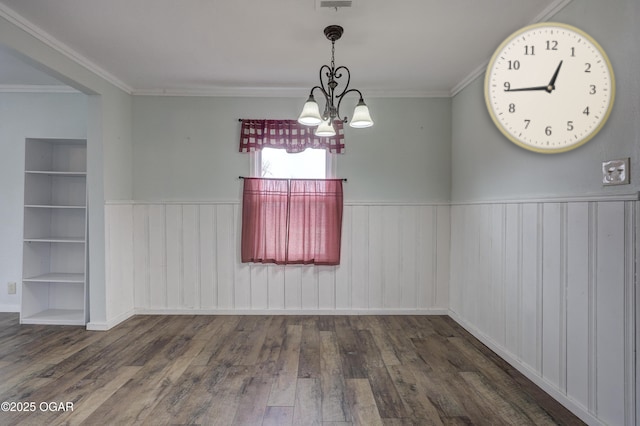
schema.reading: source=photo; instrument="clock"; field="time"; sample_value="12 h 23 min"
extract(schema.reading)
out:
12 h 44 min
